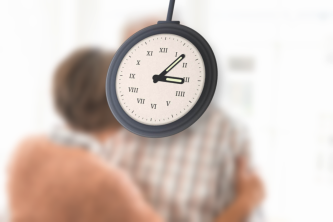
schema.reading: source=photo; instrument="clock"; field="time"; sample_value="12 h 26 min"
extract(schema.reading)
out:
3 h 07 min
